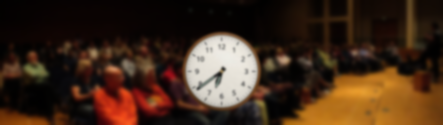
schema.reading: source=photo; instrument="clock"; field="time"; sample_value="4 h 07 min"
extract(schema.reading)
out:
6 h 39 min
